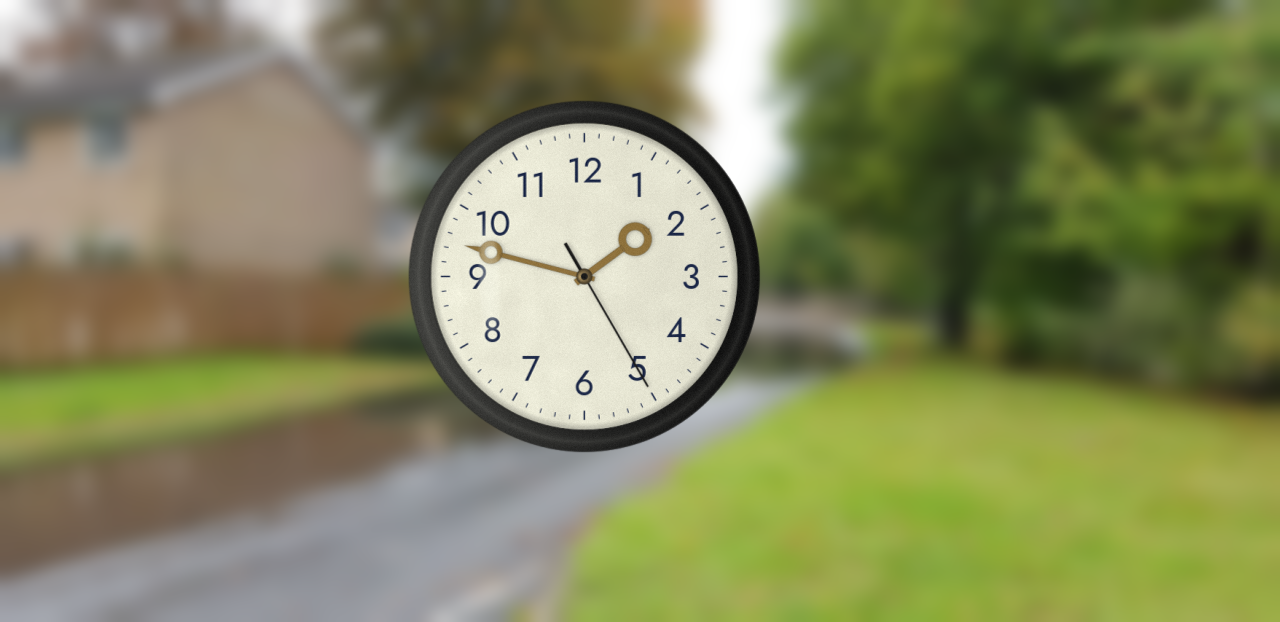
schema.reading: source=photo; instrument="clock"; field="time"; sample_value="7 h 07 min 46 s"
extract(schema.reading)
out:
1 h 47 min 25 s
